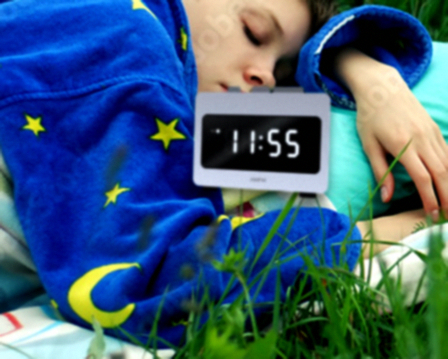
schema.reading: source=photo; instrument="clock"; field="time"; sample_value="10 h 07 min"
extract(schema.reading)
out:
11 h 55 min
